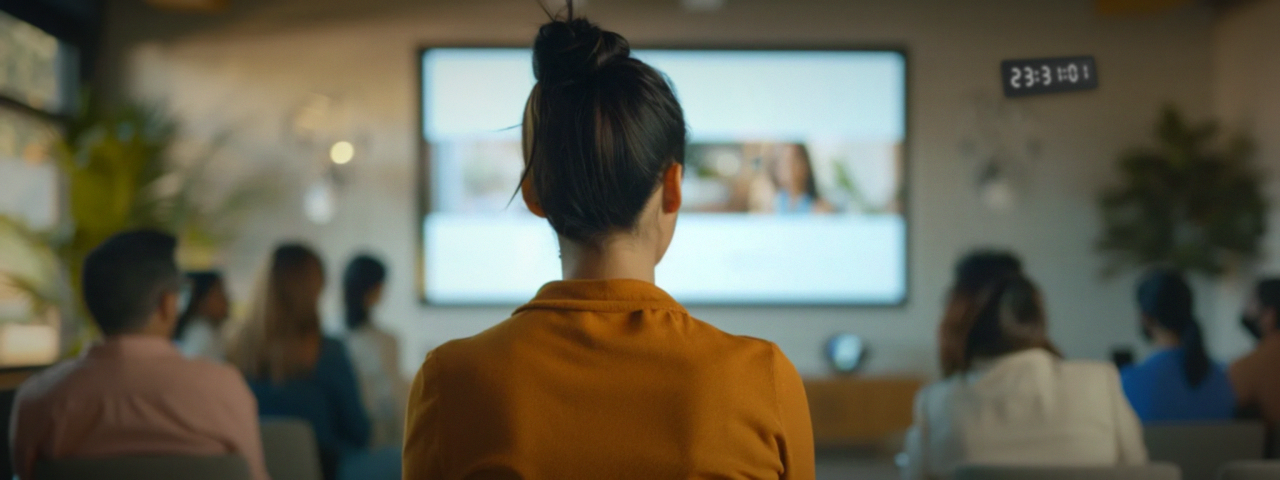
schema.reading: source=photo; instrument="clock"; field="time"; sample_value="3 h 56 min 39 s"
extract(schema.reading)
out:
23 h 31 min 01 s
